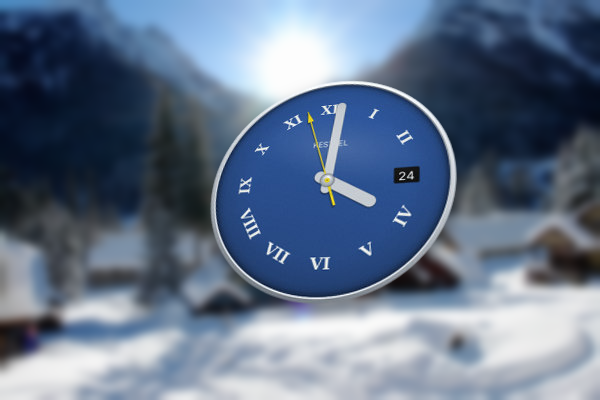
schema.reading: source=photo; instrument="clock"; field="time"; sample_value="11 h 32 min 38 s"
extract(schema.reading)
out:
4 h 00 min 57 s
